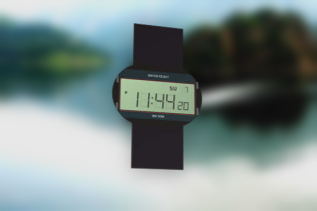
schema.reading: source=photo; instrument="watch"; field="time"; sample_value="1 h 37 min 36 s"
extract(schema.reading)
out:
11 h 44 min 20 s
